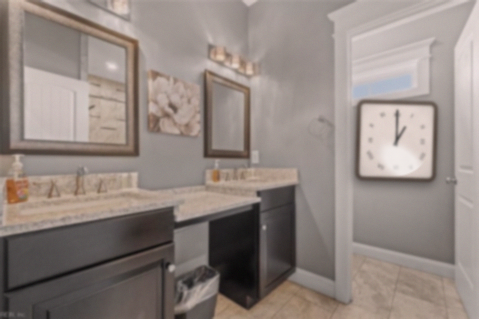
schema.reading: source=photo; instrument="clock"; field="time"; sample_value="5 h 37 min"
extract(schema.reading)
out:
1 h 00 min
